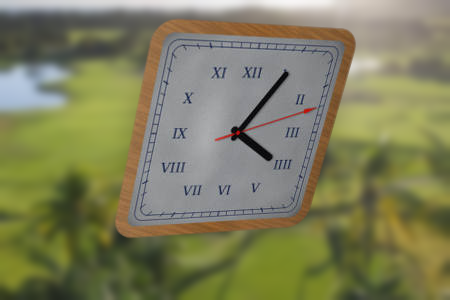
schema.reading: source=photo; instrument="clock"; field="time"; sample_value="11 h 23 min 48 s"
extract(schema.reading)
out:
4 h 05 min 12 s
